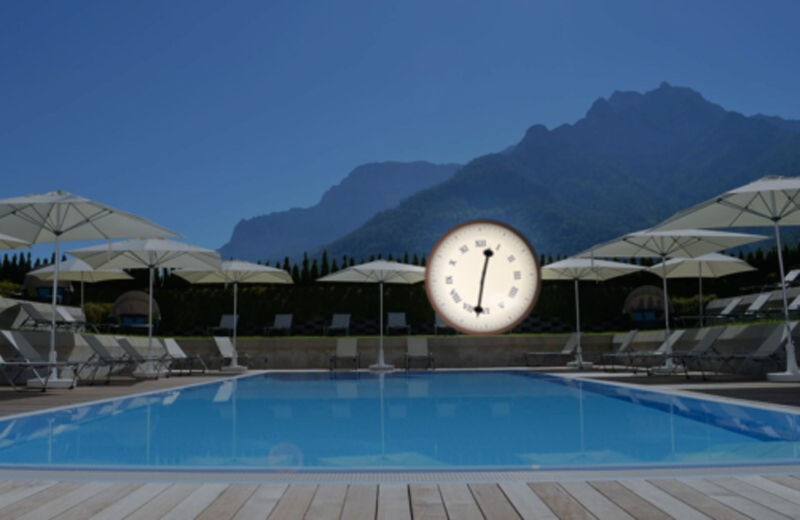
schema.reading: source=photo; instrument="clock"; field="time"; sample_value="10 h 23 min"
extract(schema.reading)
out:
12 h 32 min
